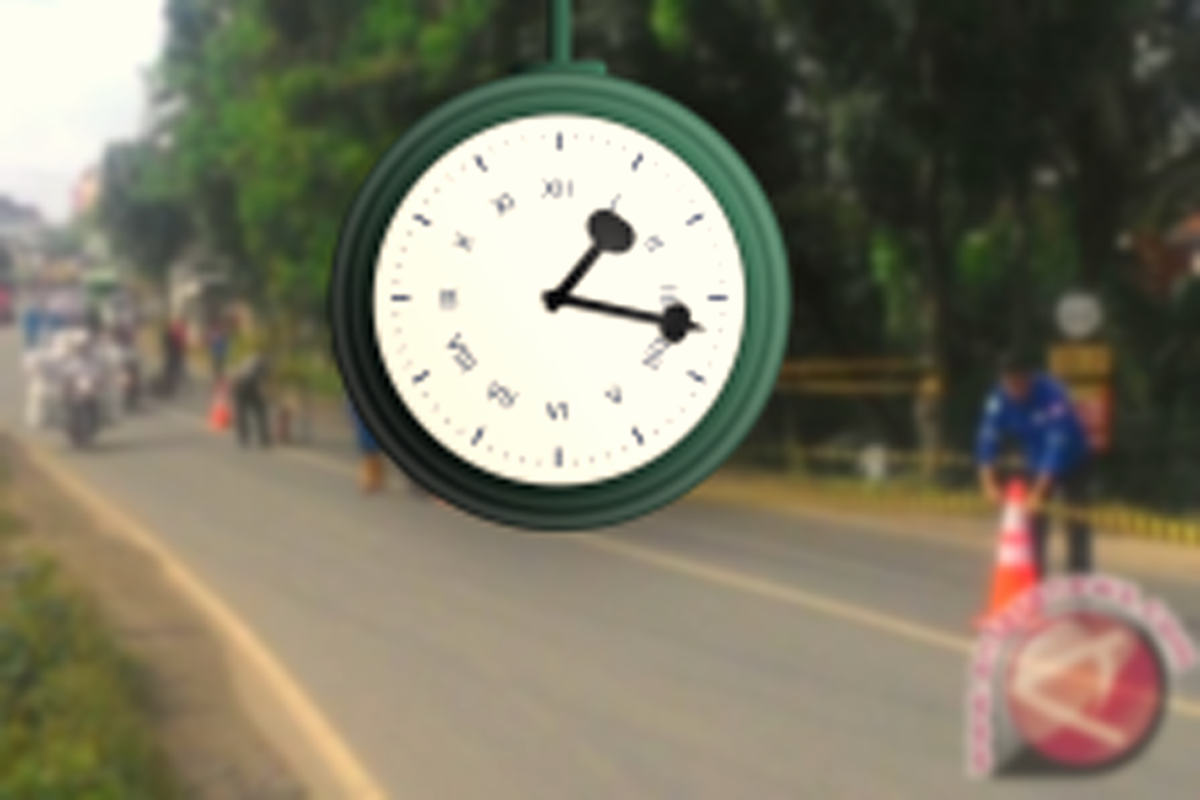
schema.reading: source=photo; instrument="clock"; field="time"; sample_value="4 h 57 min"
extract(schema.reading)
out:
1 h 17 min
